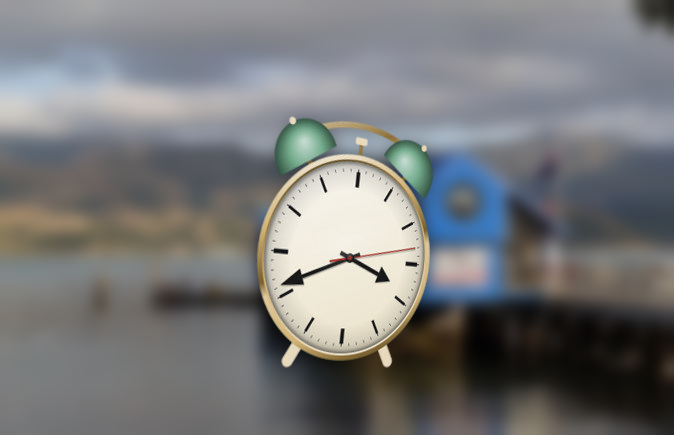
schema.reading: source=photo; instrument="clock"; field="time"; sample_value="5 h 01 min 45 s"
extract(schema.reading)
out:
3 h 41 min 13 s
